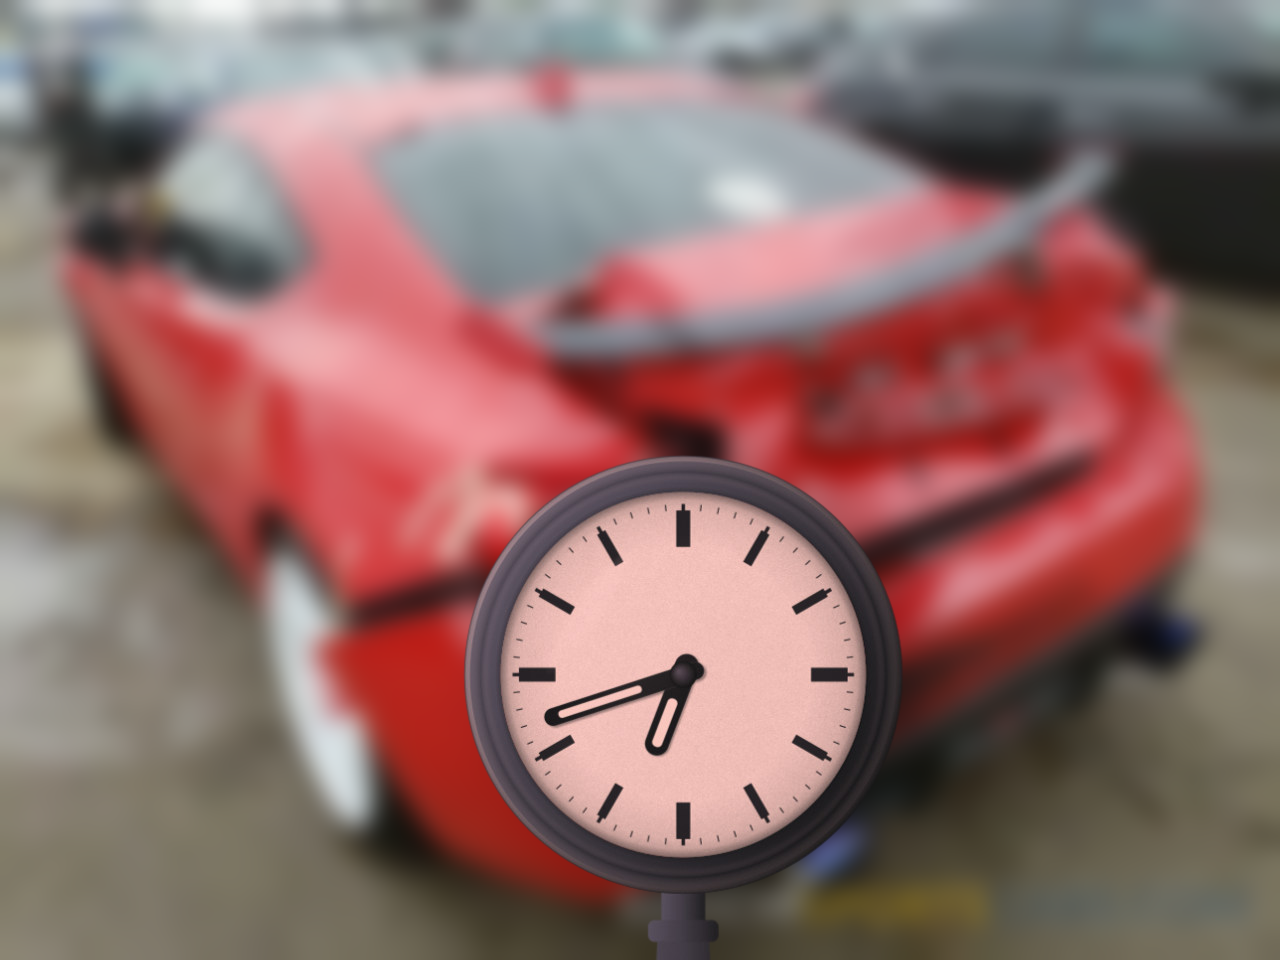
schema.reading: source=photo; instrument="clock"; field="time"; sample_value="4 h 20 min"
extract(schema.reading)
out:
6 h 42 min
